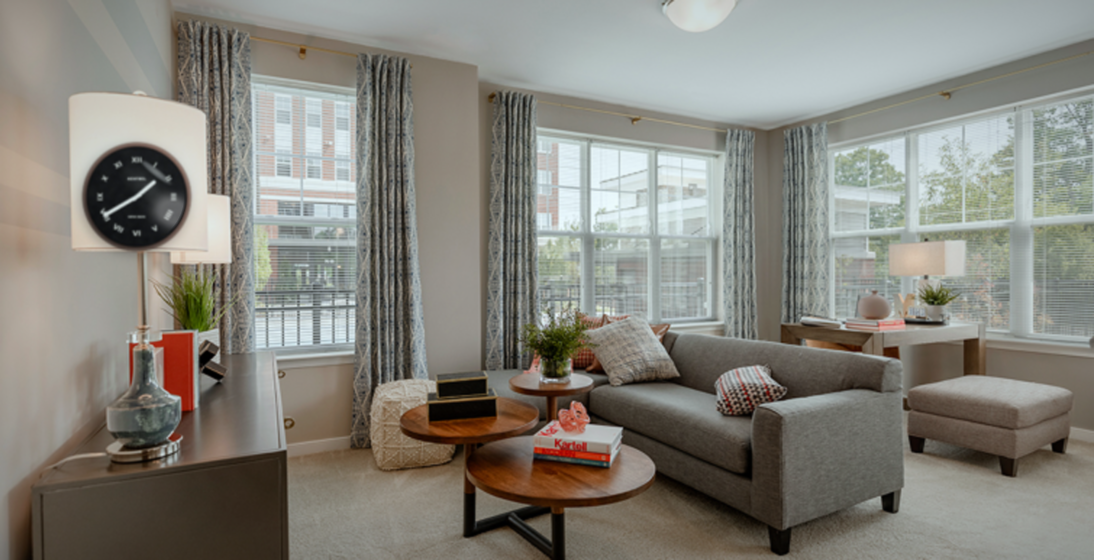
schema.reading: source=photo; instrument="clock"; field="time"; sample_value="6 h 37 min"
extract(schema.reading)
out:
1 h 40 min
